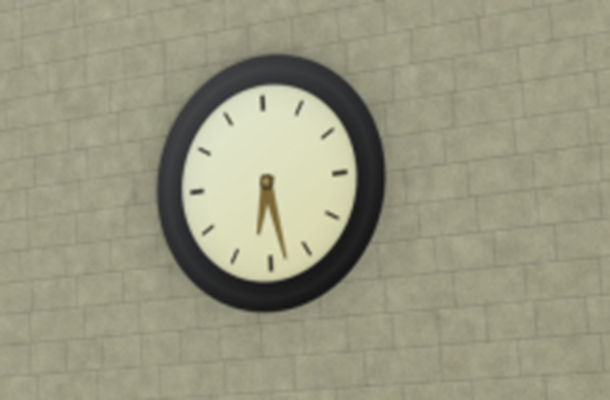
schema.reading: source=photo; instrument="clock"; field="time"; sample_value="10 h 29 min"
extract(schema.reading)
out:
6 h 28 min
